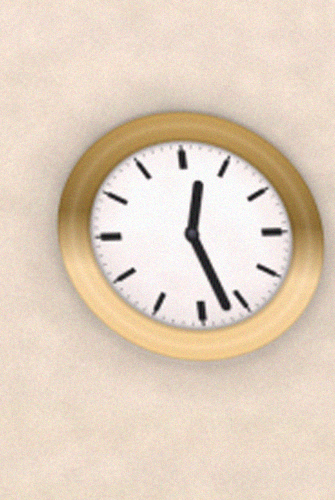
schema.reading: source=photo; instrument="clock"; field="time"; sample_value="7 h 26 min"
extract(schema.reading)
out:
12 h 27 min
